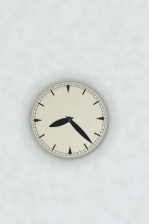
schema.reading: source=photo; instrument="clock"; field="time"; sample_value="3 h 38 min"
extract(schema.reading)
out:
8 h 23 min
